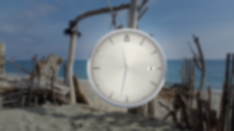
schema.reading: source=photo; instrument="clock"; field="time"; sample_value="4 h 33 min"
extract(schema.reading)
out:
11 h 32 min
